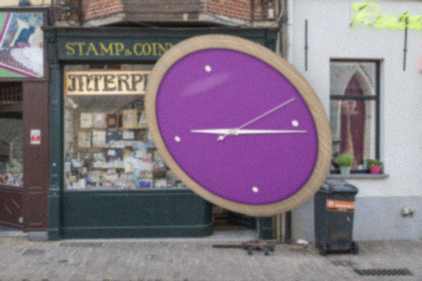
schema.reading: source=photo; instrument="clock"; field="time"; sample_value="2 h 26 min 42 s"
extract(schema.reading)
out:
9 h 16 min 12 s
